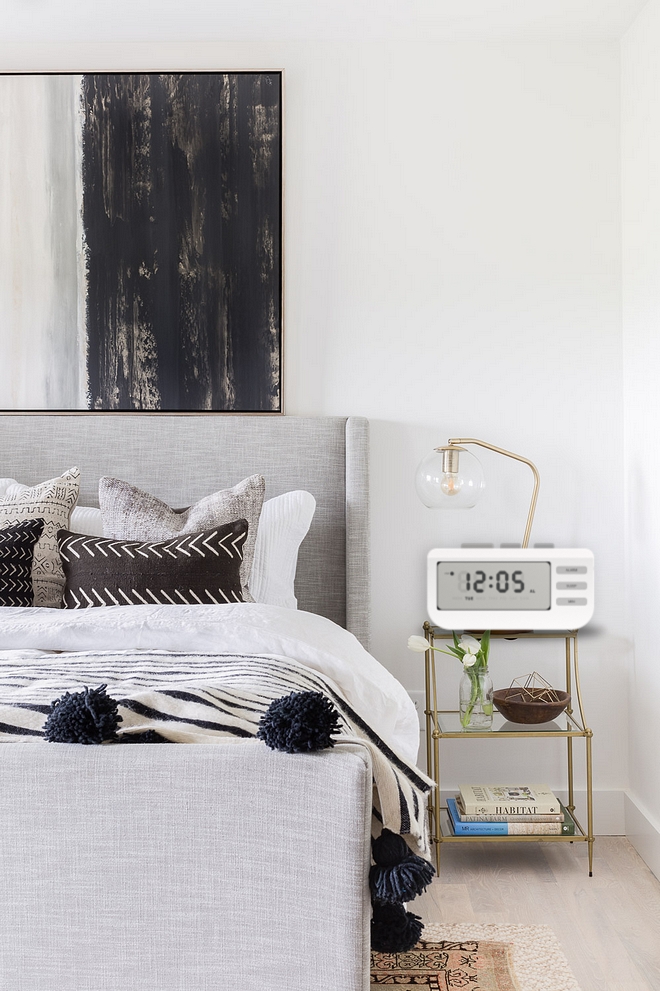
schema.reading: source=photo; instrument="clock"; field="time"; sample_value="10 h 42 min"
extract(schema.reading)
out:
12 h 05 min
